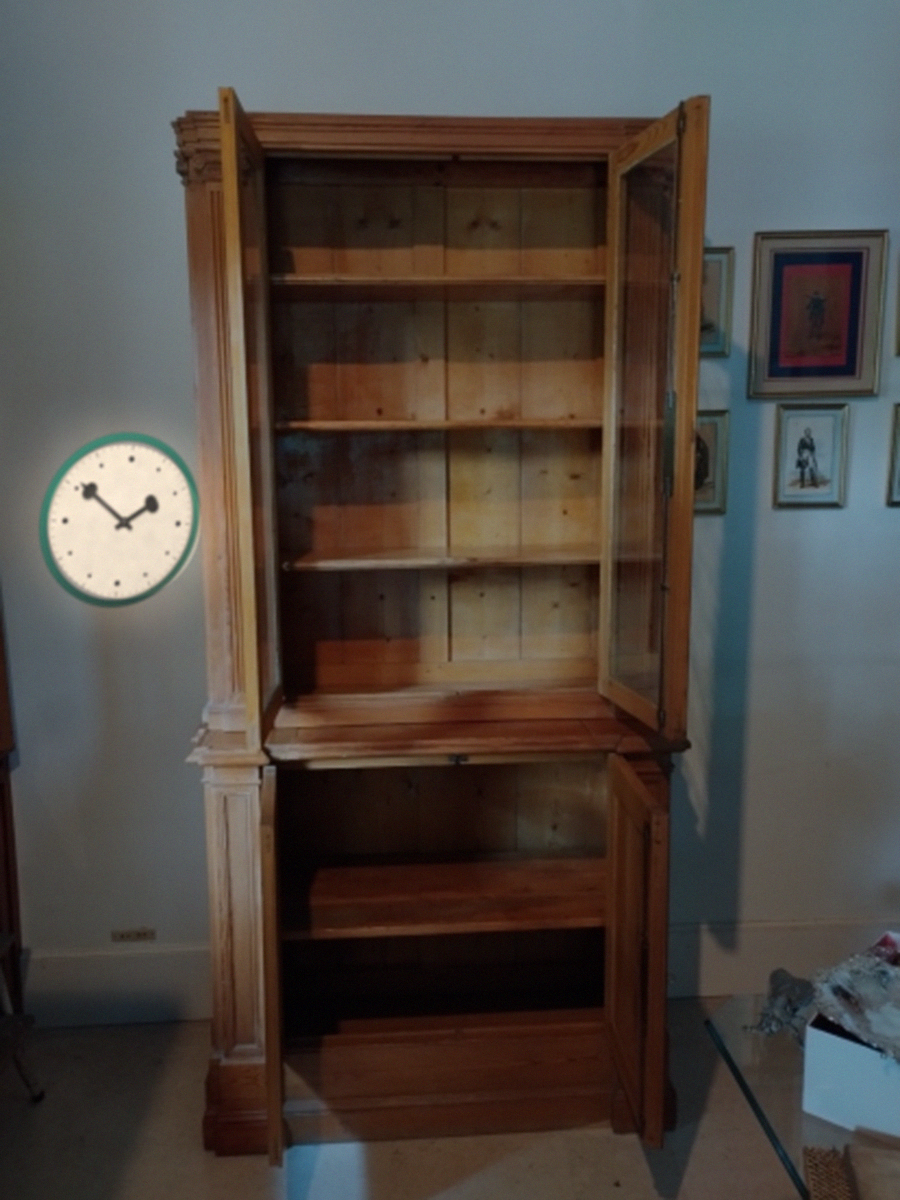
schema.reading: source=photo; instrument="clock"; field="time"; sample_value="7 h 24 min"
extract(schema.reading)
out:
1 h 51 min
